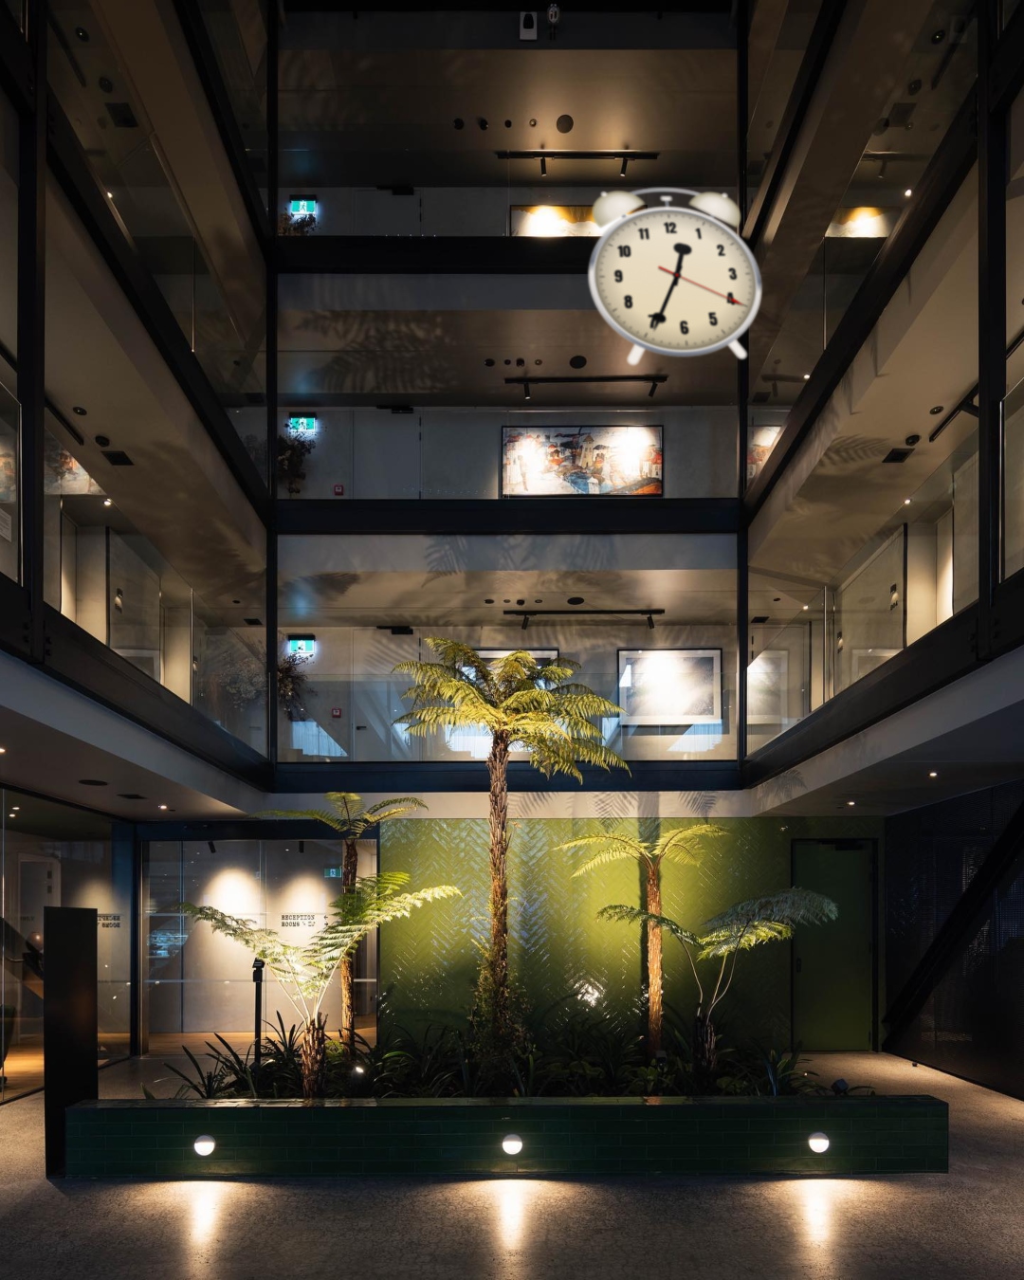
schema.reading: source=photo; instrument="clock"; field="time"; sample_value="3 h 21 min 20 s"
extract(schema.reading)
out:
12 h 34 min 20 s
